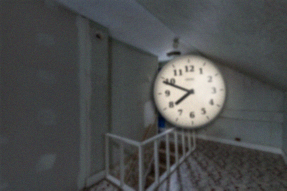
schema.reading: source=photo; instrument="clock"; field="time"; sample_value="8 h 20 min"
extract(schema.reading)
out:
7 h 49 min
